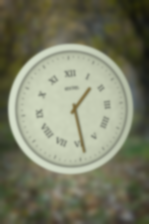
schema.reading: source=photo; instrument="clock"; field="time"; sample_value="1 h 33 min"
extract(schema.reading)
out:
1 h 29 min
